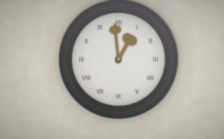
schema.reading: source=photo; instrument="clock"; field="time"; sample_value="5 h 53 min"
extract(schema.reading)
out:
12 h 59 min
